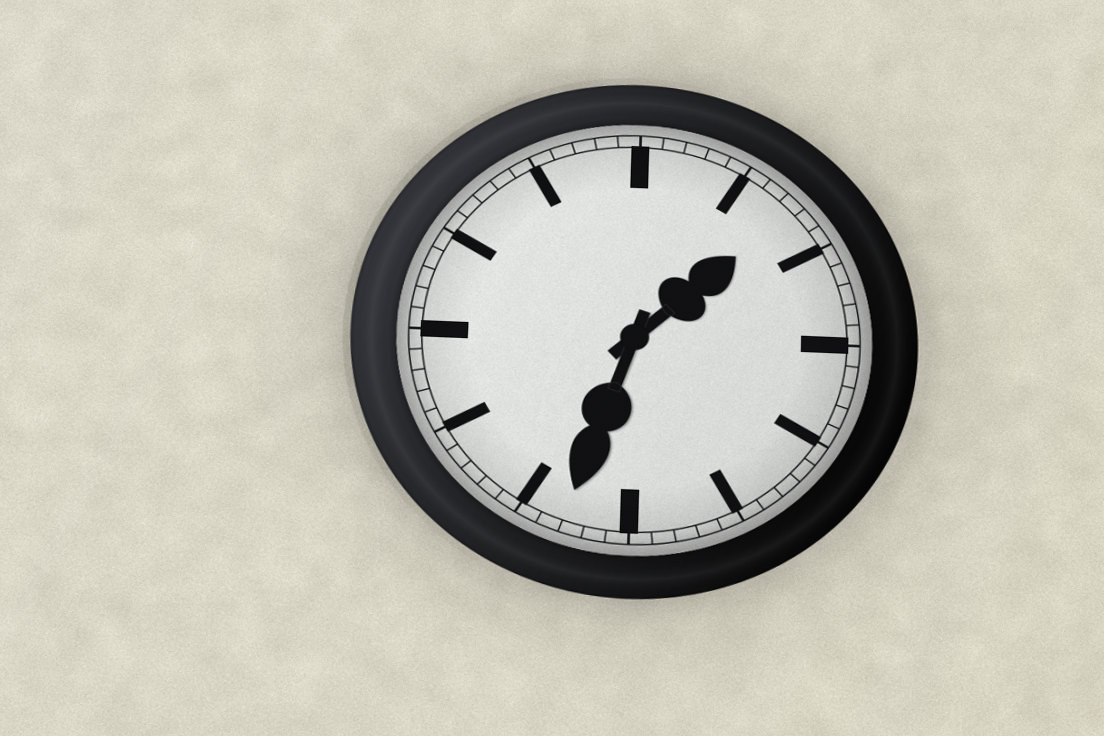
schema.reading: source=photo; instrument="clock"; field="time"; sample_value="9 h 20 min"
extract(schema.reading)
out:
1 h 33 min
